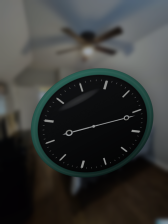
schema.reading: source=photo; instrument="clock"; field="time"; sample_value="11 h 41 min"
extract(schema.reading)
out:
8 h 11 min
